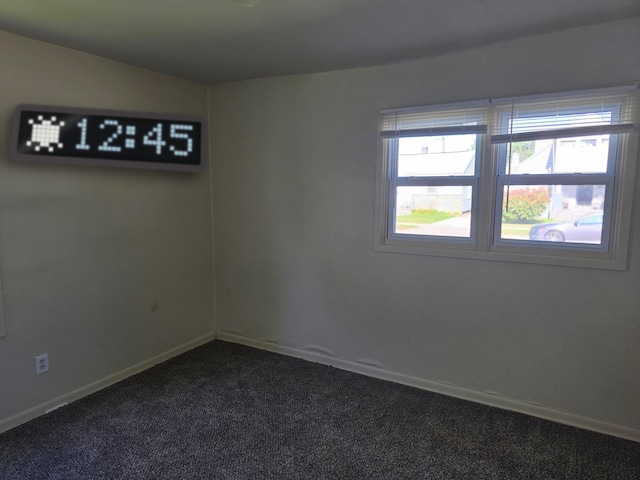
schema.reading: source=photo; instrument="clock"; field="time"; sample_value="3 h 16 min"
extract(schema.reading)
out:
12 h 45 min
